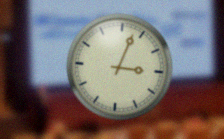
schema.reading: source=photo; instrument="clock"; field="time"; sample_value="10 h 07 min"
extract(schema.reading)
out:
3 h 03 min
